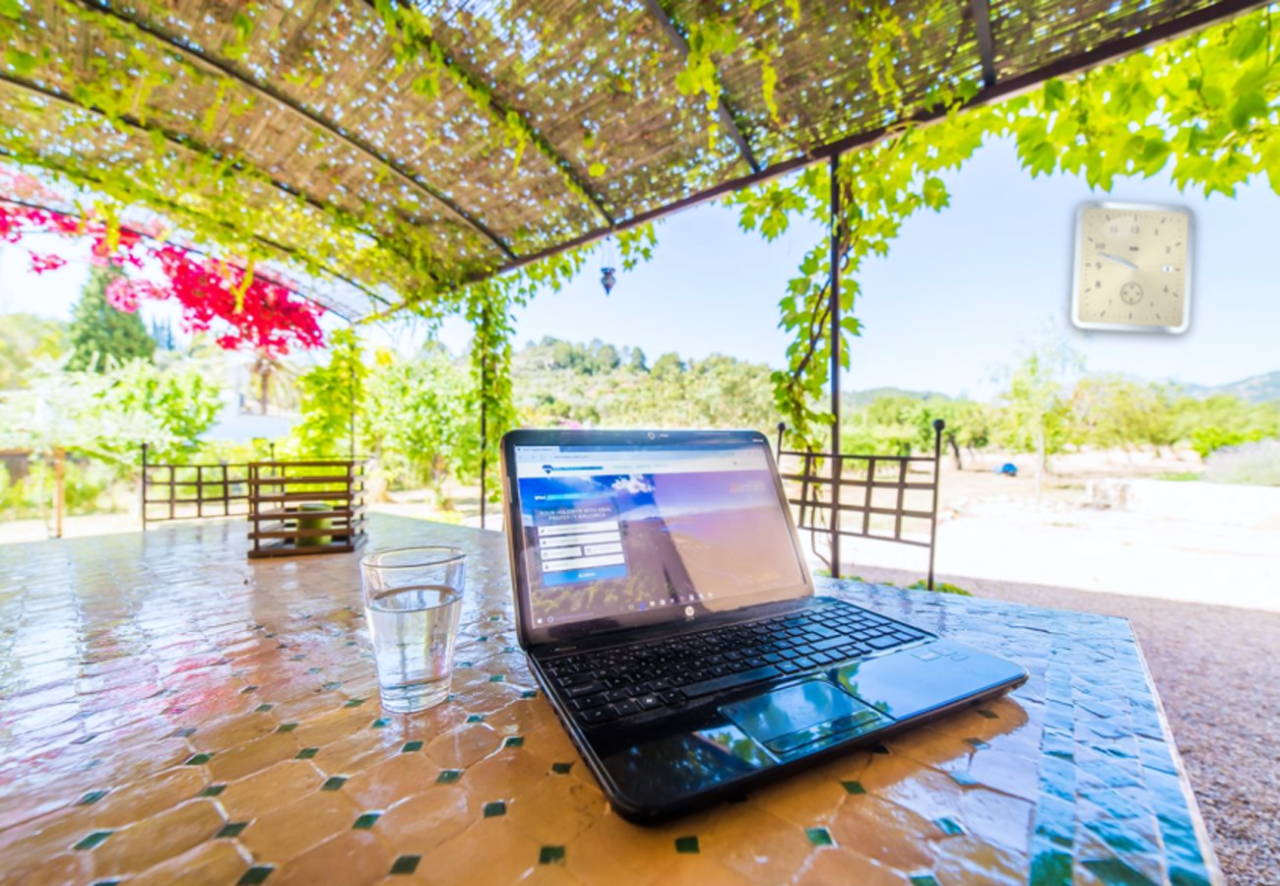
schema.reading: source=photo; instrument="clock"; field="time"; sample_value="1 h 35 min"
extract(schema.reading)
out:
9 h 48 min
